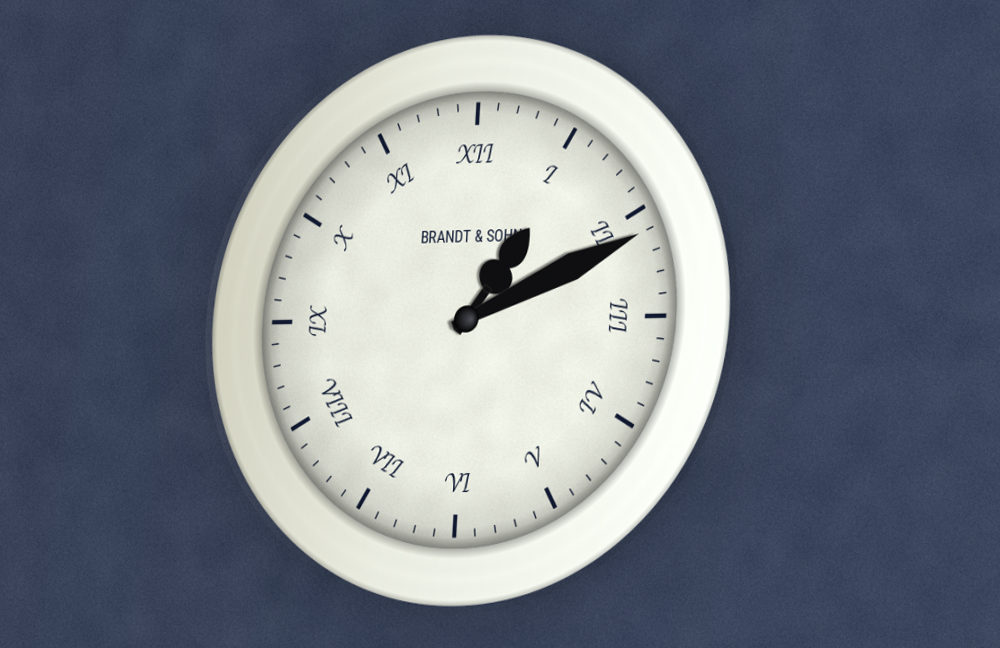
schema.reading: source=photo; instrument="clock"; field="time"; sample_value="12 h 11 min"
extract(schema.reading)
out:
1 h 11 min
